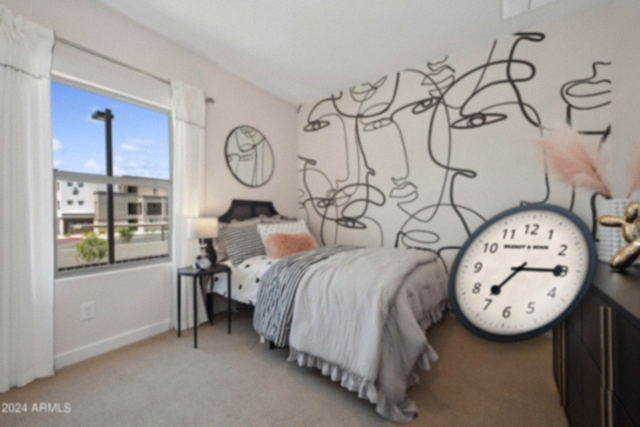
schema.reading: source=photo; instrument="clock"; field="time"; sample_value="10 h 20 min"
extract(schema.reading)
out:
7 h 15 min
